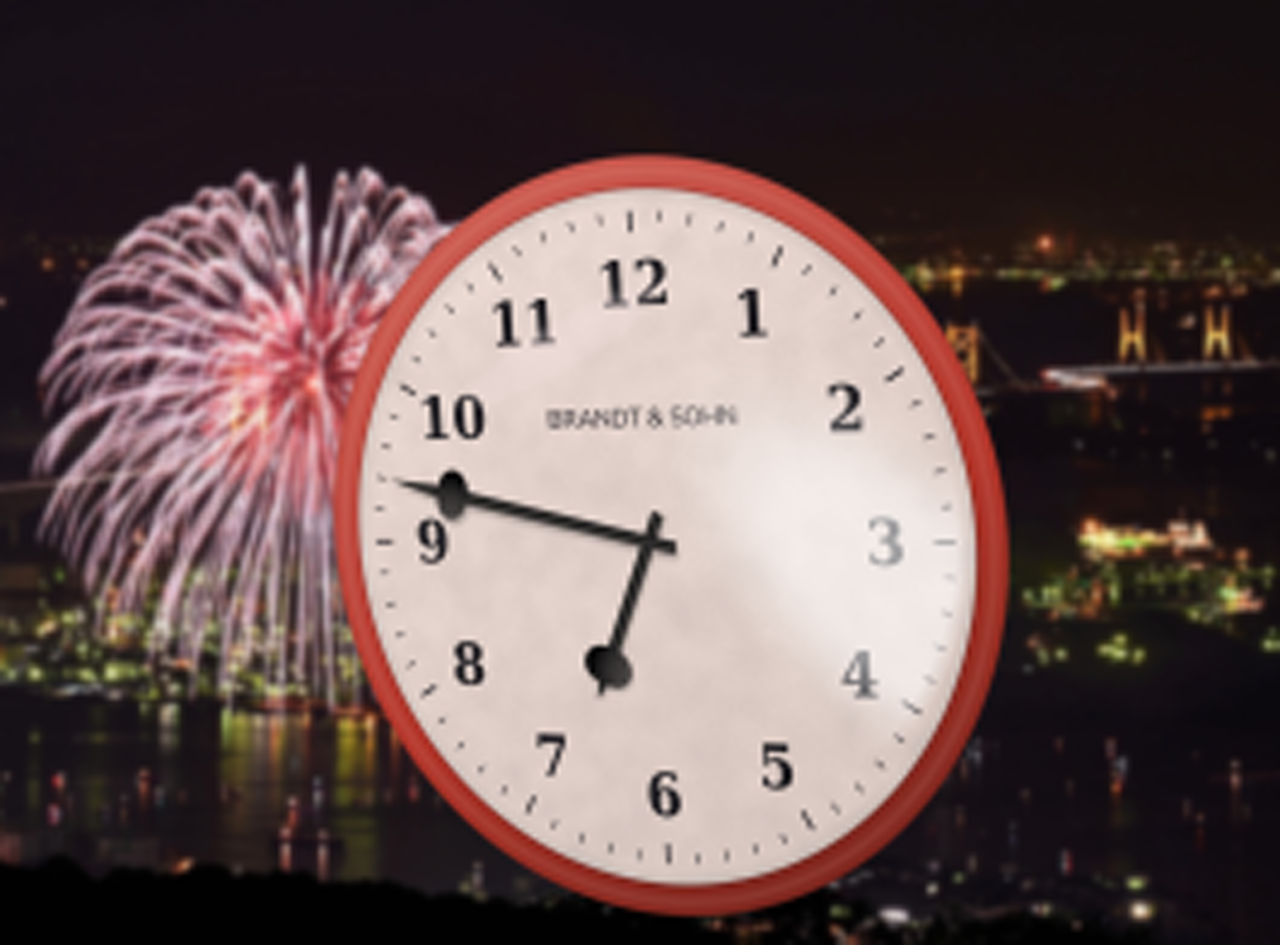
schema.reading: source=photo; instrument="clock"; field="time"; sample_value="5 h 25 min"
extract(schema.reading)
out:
6 h 47 min
